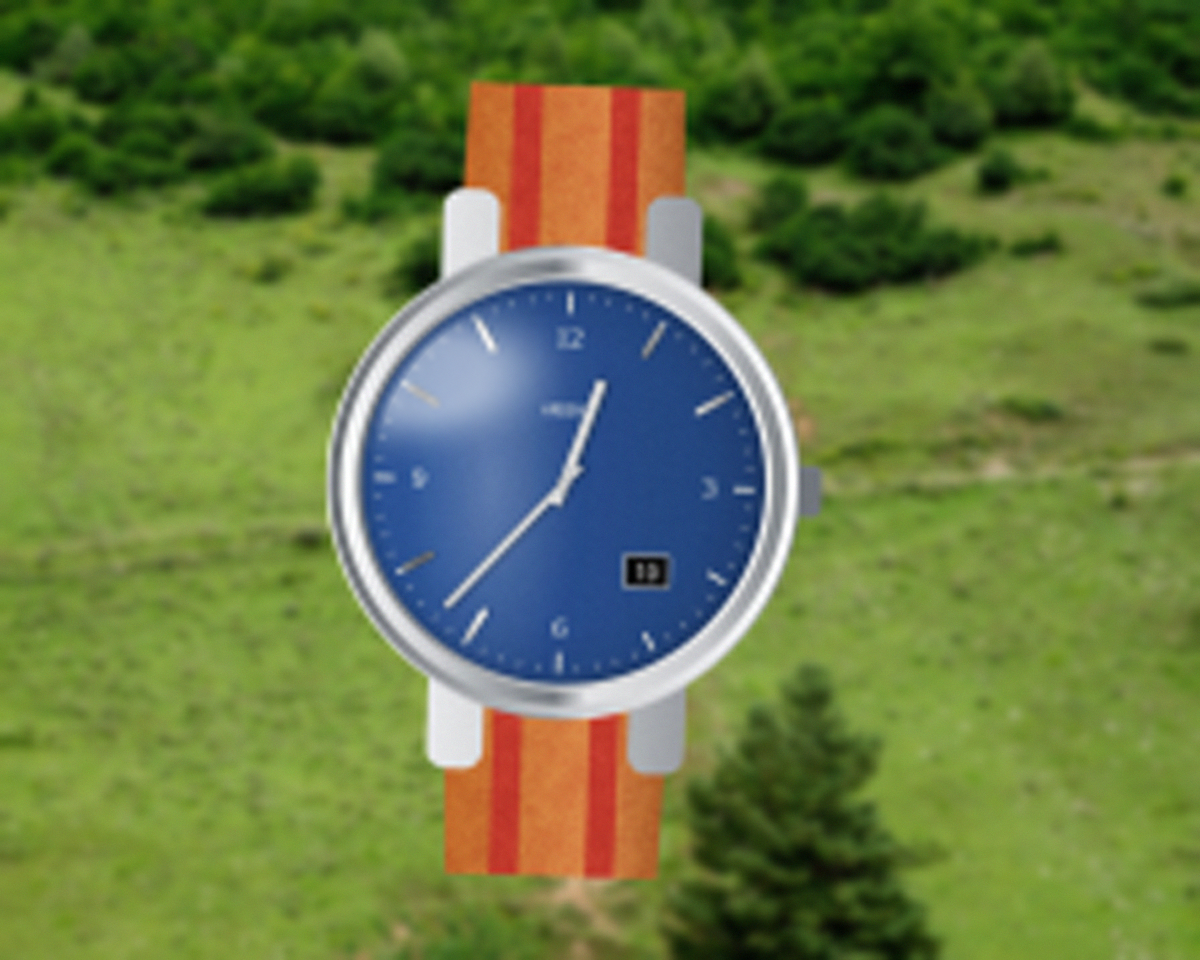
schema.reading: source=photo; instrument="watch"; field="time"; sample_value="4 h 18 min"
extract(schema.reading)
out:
12 h 37 min
